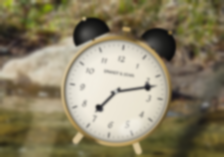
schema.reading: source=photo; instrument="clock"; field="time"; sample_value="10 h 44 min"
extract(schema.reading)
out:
7 h 12 min
